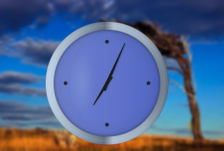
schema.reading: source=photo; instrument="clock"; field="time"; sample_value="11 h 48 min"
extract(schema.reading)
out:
7 h 04 min
